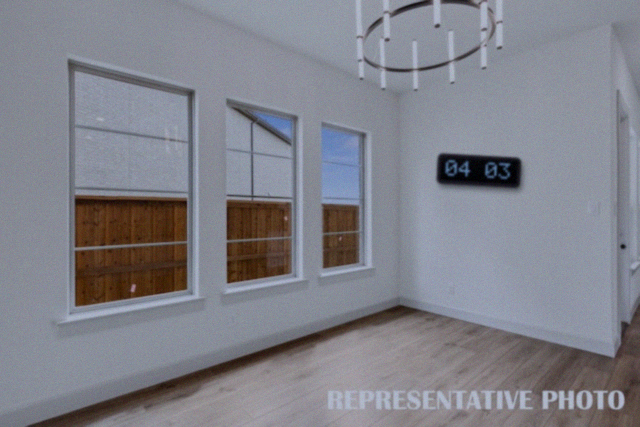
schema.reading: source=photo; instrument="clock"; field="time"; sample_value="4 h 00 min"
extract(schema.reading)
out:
4 h 03 min
